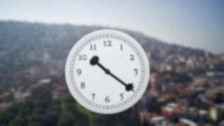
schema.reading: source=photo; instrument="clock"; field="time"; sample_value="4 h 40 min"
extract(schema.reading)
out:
10 h 21 min
